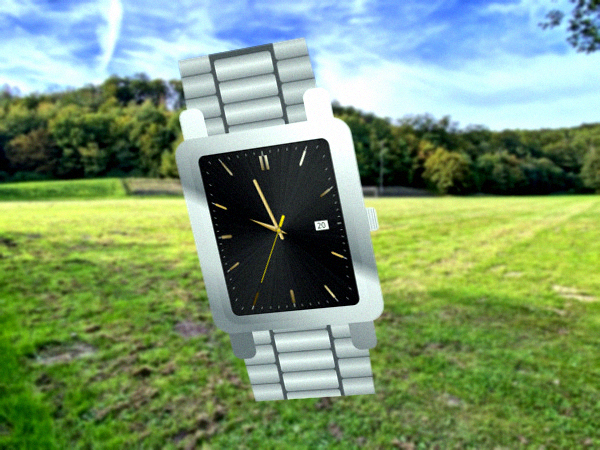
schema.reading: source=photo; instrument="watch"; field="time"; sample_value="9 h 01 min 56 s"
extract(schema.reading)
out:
9 h 57 min 35 s
